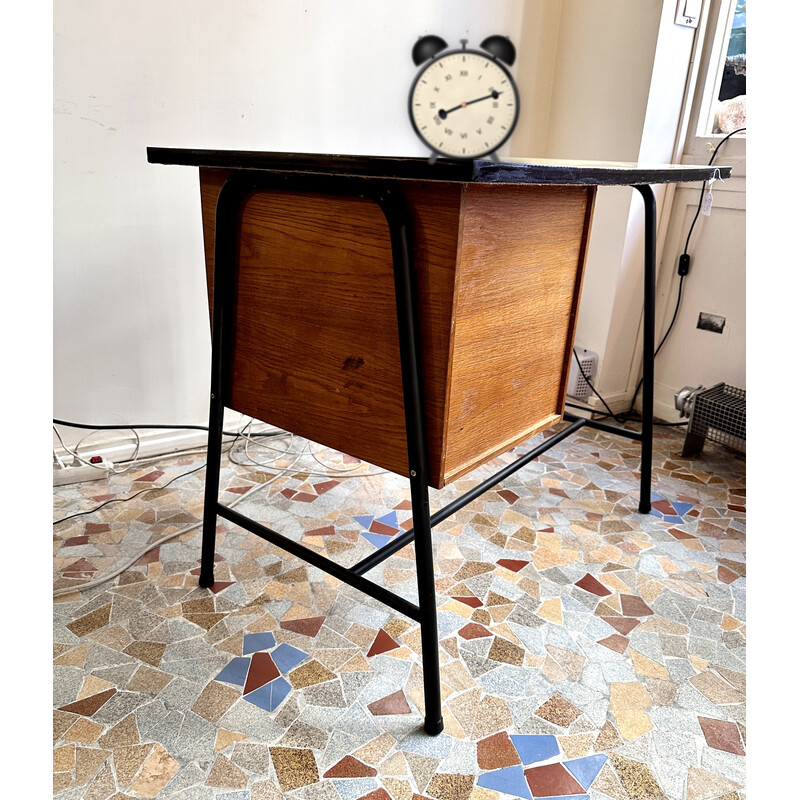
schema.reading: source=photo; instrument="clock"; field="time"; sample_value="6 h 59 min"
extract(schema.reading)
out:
8 h 12 min
